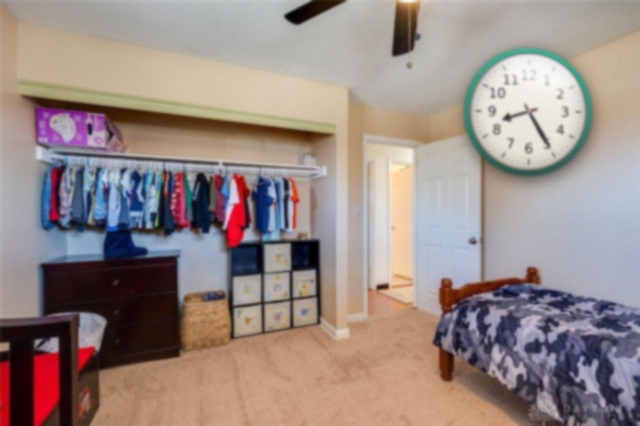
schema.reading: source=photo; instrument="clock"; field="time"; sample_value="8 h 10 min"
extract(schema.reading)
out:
8 h 25 min
